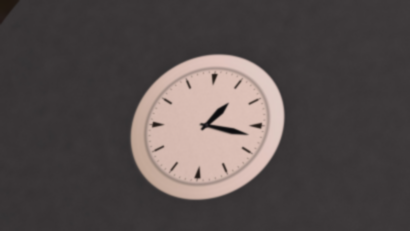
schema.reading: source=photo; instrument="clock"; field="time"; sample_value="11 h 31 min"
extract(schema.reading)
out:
1 h 17 min
